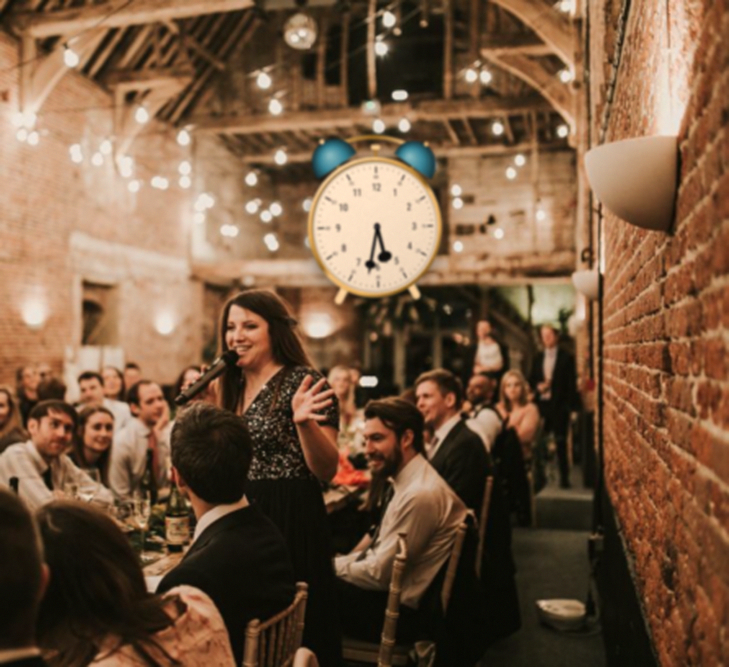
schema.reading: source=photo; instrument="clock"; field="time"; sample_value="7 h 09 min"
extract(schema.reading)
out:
5 h 32 min
